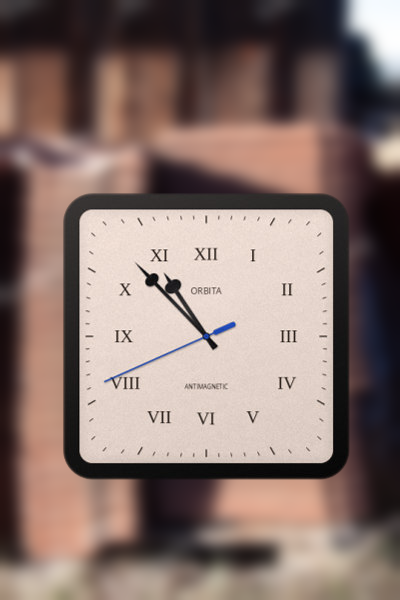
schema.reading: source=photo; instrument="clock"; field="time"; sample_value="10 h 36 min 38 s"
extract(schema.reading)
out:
10 h 52 min 41 s
